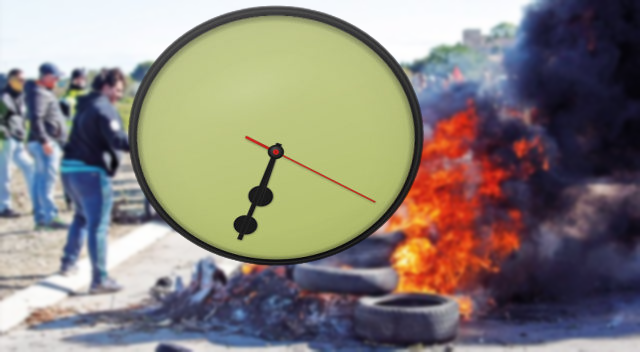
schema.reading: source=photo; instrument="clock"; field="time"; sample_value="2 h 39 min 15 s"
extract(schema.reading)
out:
6 h 33 min 20 s
